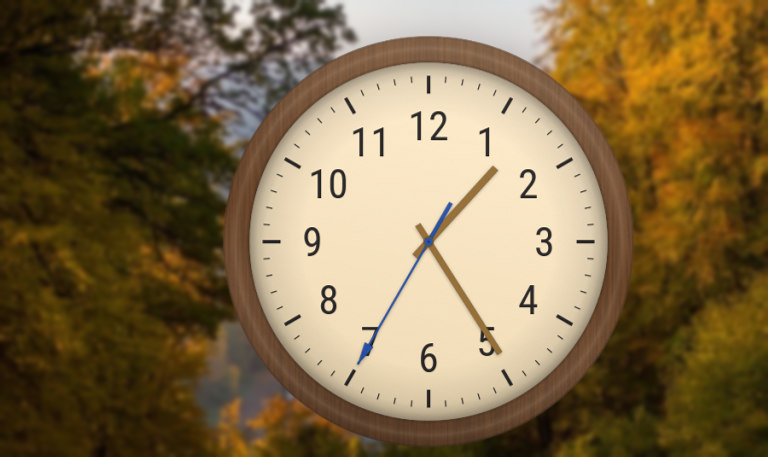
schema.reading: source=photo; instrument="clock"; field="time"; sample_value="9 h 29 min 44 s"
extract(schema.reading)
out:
1 h 24 min 35 s
